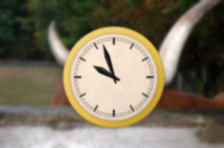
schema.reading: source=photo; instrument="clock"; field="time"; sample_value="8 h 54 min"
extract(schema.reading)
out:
9 h 57 min
